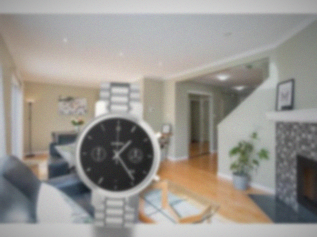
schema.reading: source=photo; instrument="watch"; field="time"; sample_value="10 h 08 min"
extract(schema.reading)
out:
1 h 24 min
